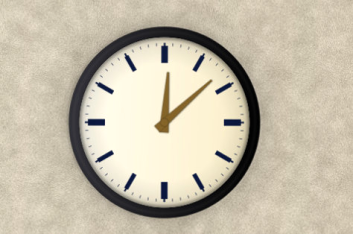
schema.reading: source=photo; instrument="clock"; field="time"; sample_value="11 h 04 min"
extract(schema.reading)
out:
12 h 08 min
